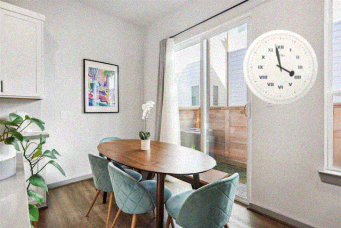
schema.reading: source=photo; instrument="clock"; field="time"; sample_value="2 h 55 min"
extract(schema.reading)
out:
3 h 58 min
